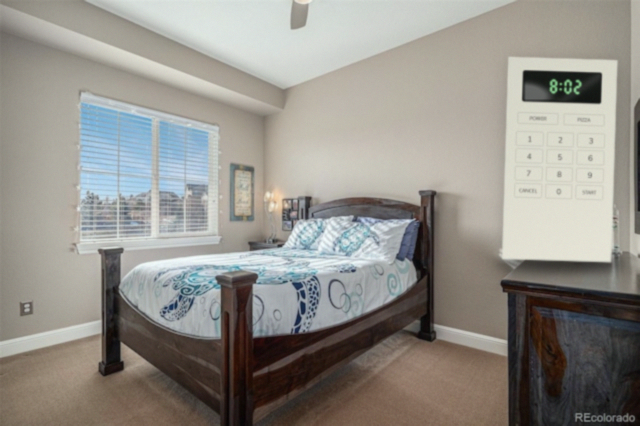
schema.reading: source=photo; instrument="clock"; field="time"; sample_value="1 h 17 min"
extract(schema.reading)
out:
8 h 02 min
